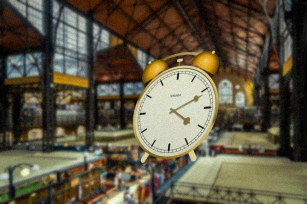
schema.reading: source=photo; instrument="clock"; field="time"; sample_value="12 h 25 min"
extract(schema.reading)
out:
4 h 11 min
